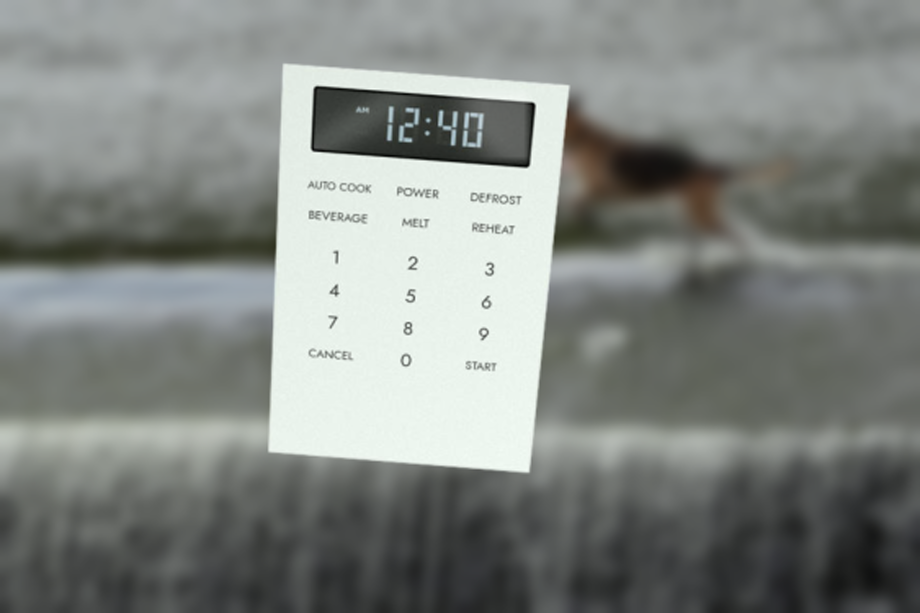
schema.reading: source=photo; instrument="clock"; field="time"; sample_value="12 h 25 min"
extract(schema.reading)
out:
12 h 40 min
